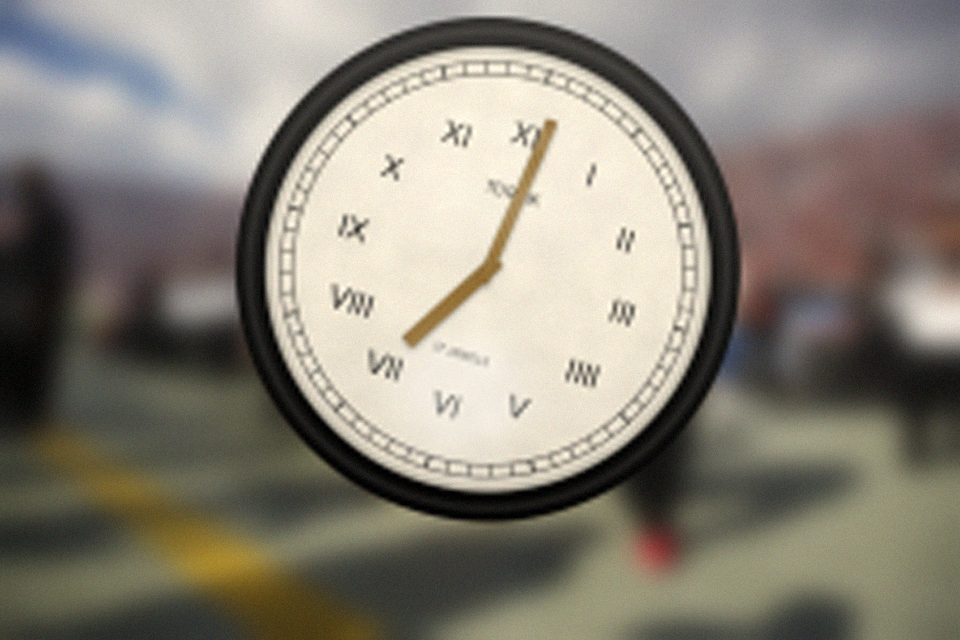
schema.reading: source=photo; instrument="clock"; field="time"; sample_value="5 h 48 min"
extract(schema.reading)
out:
7 h 01 min
